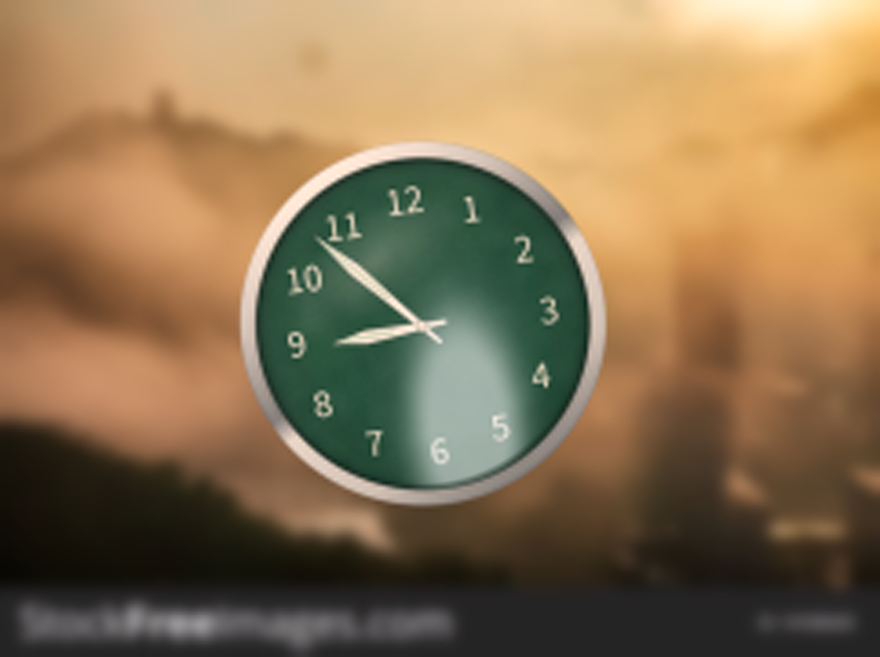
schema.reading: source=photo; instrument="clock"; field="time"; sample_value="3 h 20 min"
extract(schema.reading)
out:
8 h 53 min
